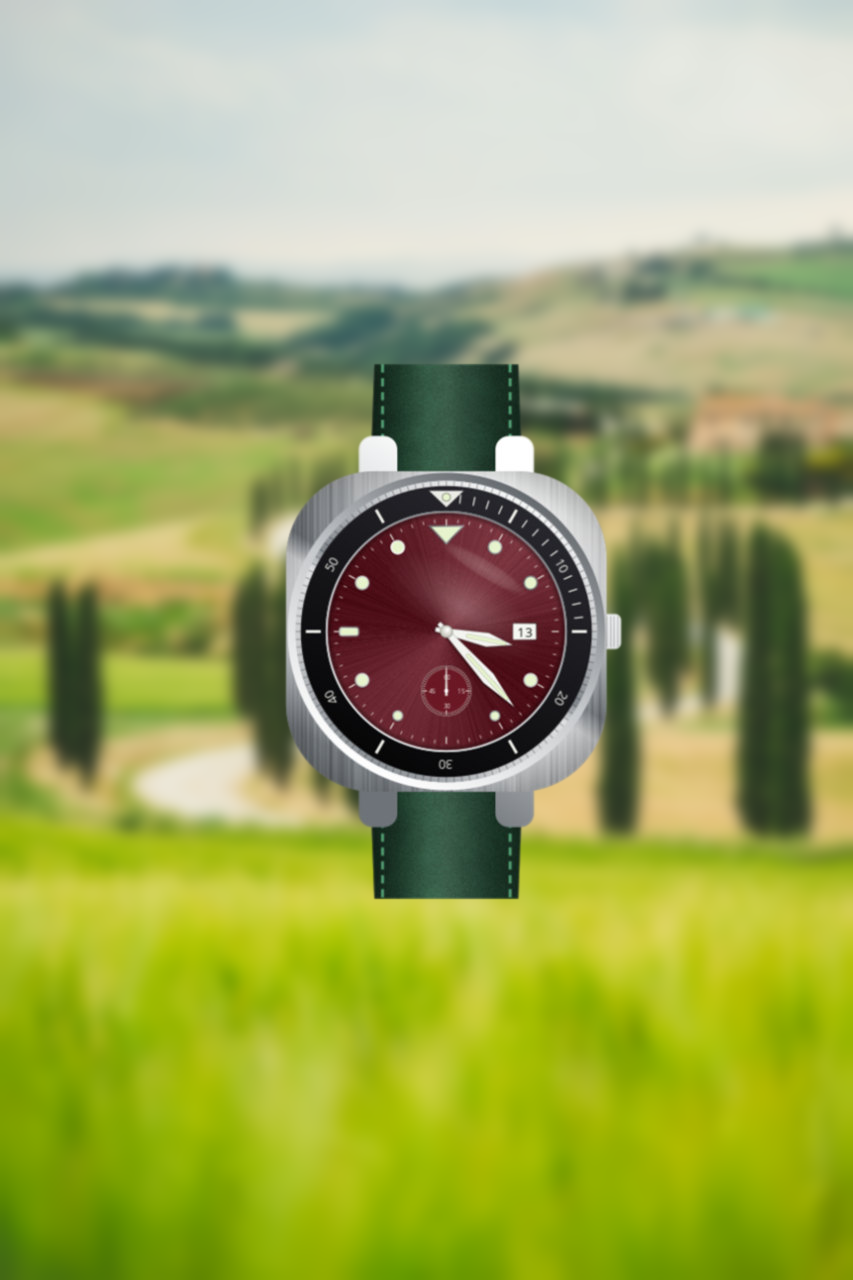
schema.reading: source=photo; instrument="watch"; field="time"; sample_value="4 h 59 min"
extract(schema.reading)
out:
3 h 23 min
